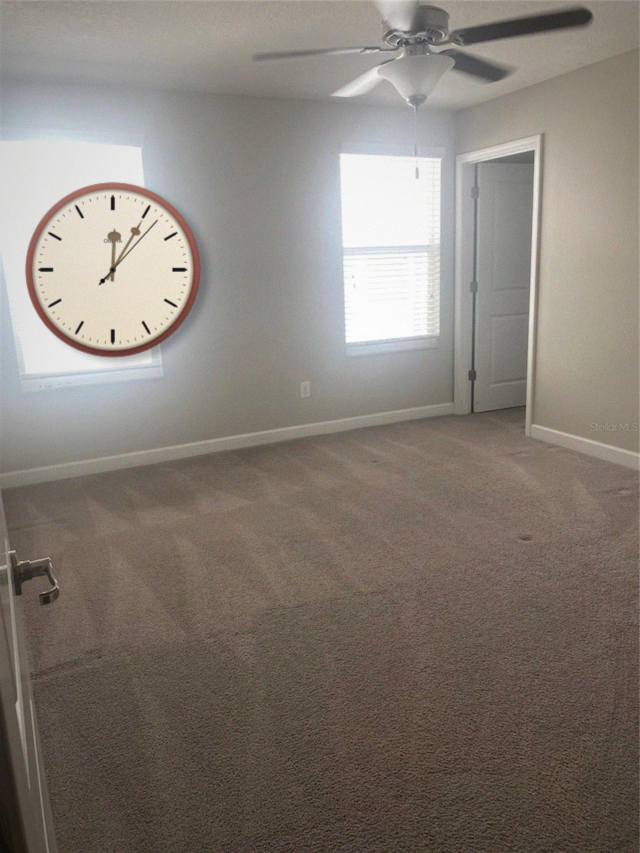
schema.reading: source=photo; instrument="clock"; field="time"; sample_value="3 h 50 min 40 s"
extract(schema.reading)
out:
12 h 05 min 07 s
